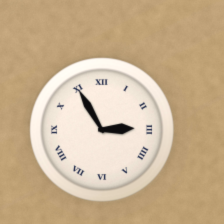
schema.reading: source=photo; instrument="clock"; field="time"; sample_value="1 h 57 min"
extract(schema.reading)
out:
2 h 55 min
